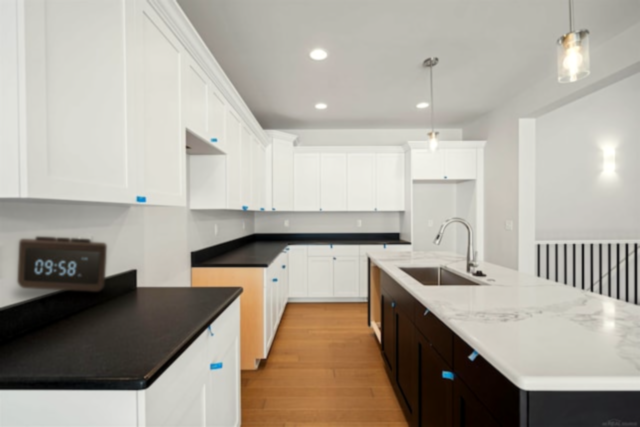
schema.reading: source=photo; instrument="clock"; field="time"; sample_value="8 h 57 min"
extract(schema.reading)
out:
9 h 58 min
